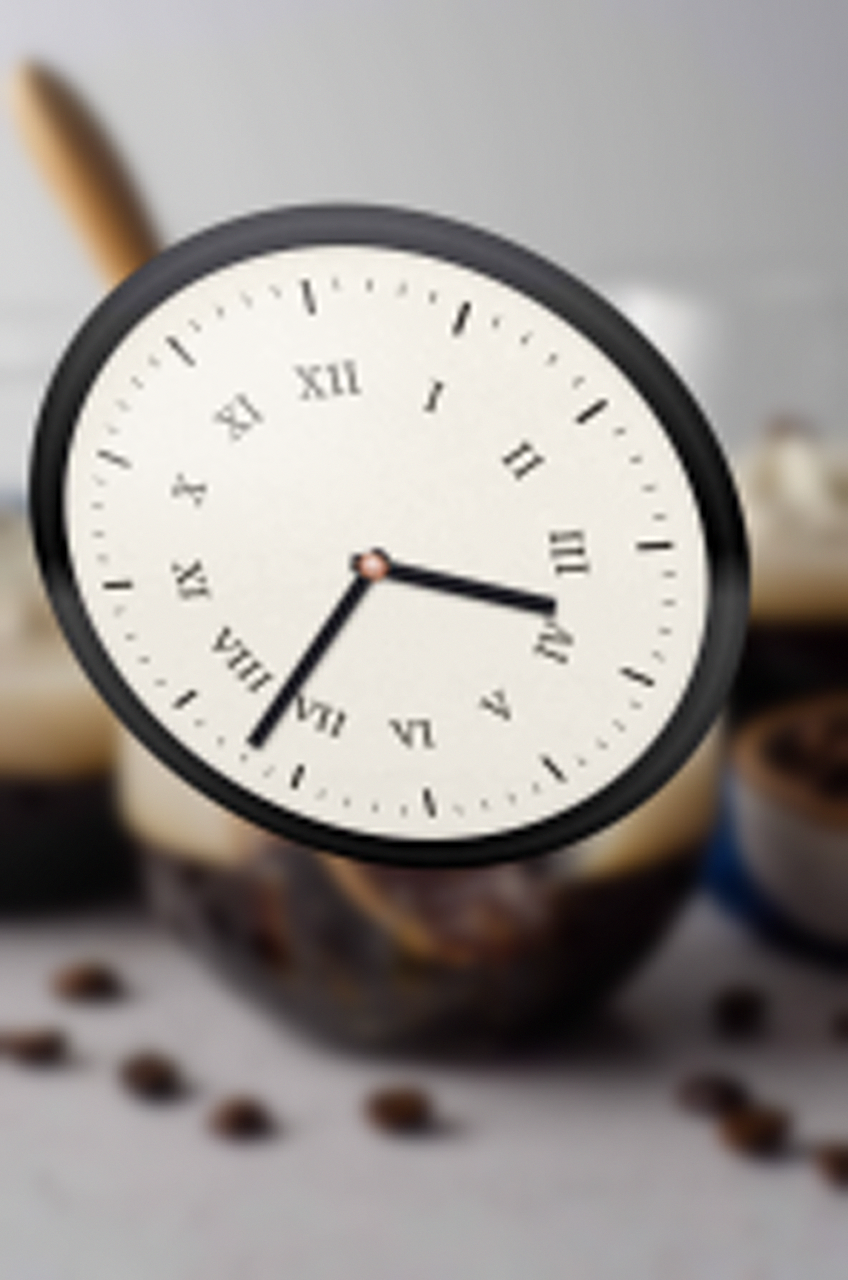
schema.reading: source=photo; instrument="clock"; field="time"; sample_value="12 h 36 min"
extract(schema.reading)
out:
3 h 37 min
